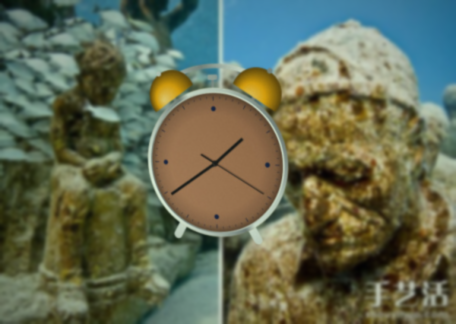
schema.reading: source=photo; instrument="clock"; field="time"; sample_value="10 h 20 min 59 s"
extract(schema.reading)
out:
1 h 39 min 20 s
